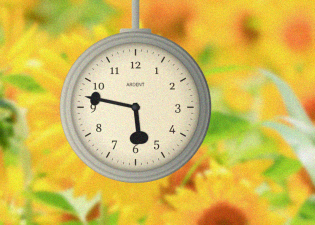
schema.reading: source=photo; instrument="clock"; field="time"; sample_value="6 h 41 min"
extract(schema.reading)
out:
5 h 47 min
